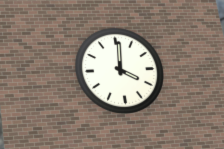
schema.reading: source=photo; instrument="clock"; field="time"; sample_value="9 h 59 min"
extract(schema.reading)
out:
4 h 01 min
